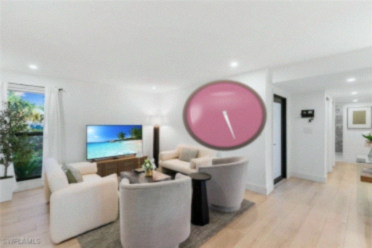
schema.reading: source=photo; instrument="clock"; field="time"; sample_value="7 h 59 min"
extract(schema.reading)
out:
5 h 27 min
